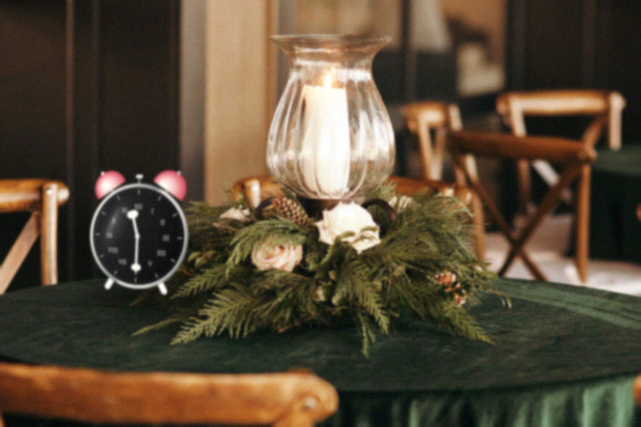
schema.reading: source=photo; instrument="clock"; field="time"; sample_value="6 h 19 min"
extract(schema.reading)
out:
11 h 30 min
